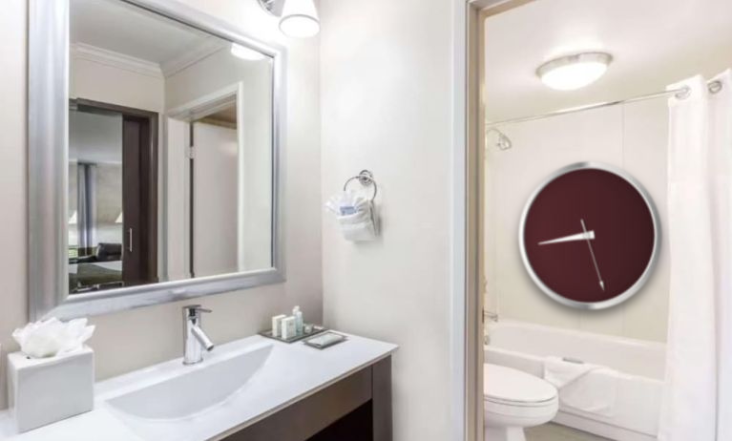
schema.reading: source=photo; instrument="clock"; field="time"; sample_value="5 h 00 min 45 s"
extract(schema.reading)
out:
8 h 43 min 27 s
